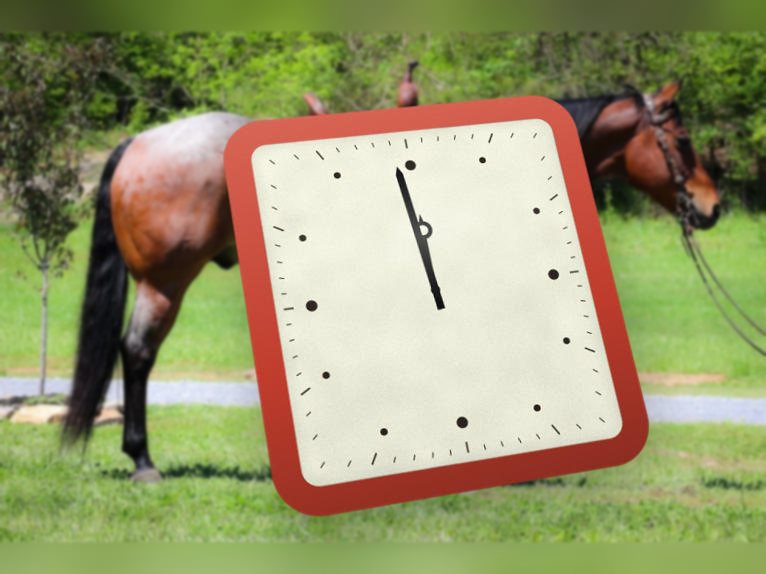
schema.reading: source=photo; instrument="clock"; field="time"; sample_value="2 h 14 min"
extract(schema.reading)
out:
11 h 59 min
